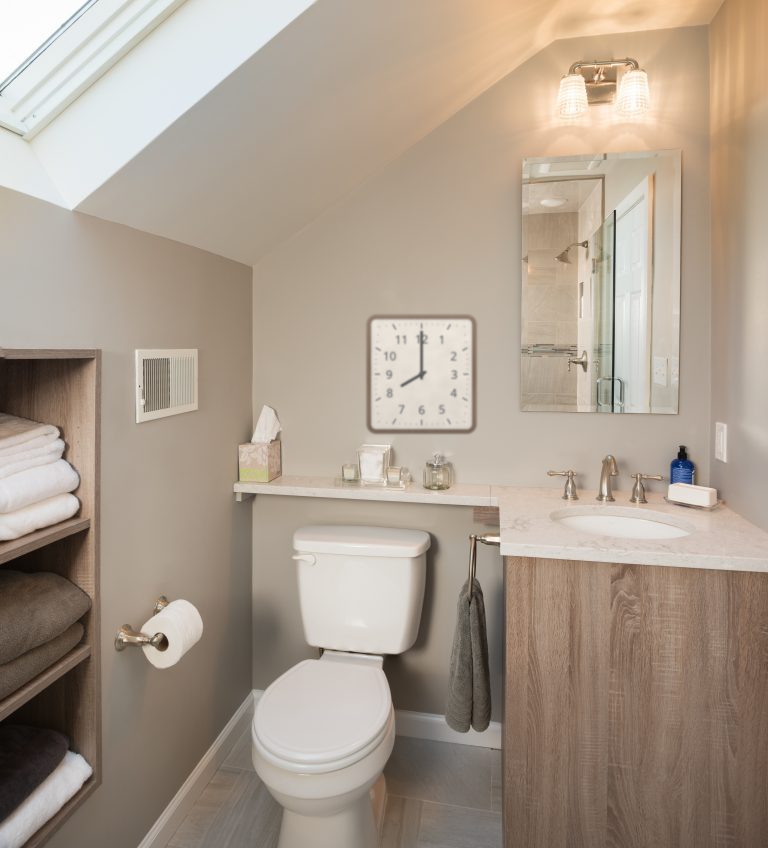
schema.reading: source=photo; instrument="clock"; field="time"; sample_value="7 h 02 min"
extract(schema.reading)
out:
8 h 00 min
